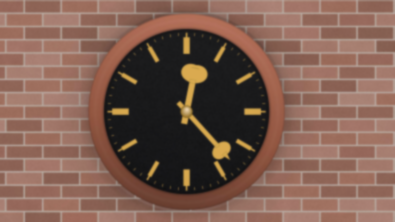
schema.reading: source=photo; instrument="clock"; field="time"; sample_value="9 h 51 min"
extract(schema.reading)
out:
12 h 23 min
